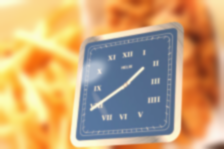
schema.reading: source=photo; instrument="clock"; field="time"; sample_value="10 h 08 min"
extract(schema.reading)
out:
1 h 40 min
